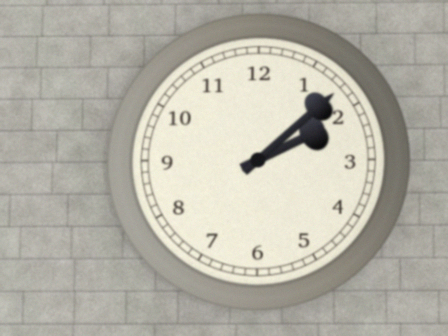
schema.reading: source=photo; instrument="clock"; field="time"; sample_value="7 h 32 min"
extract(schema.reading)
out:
2 h 08 min
